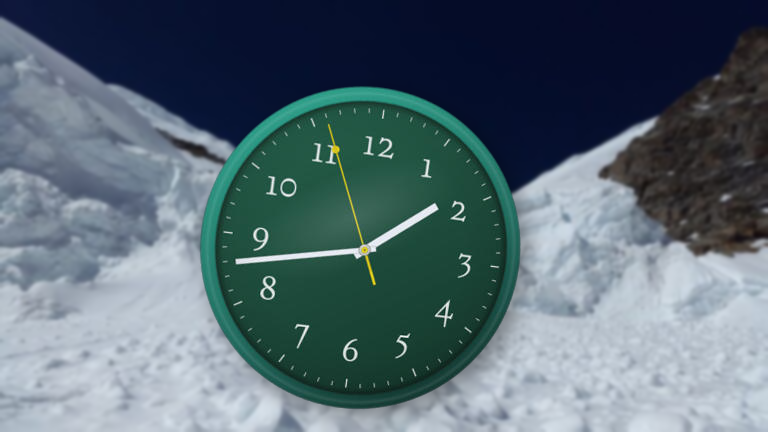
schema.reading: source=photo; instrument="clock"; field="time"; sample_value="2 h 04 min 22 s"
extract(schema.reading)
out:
1 h 42 min 56 s
